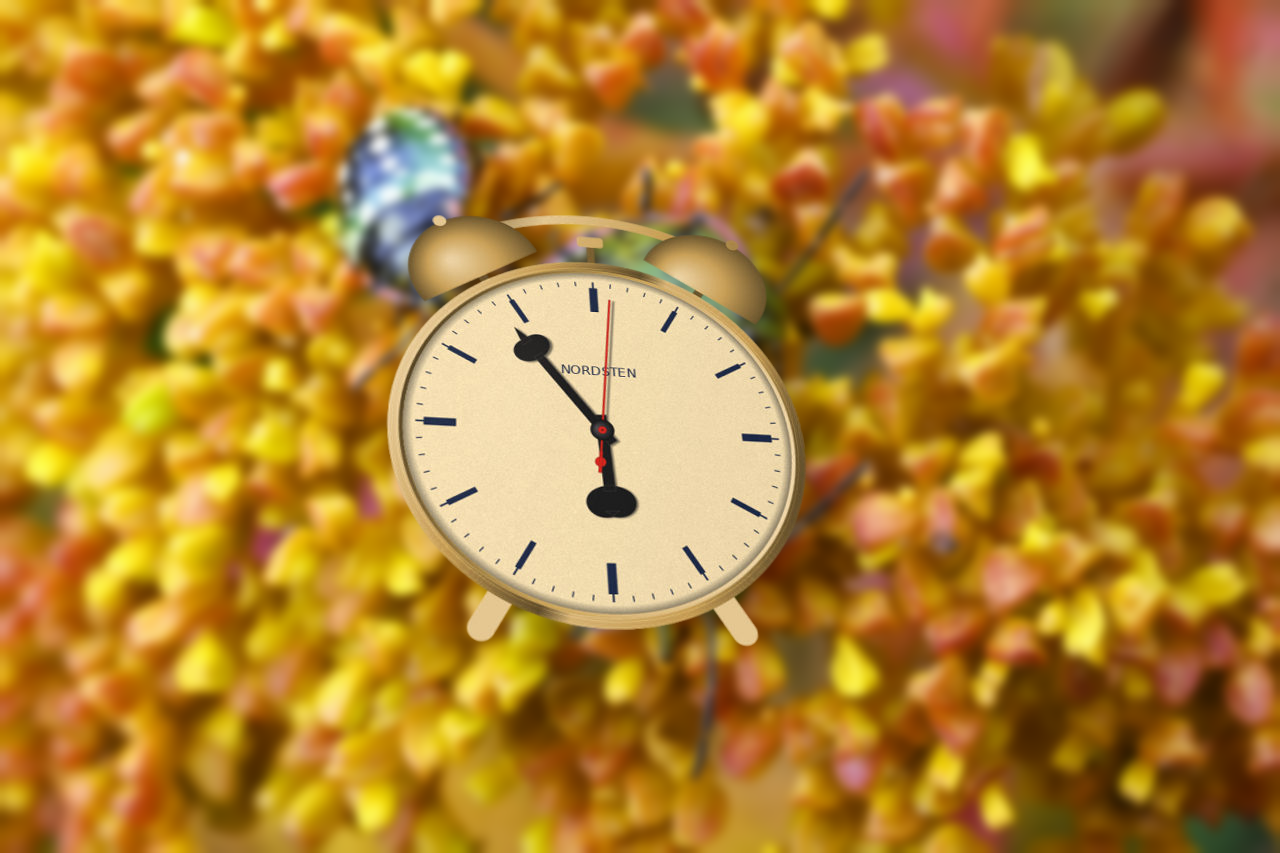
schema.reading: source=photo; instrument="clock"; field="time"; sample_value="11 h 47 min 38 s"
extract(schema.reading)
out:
5 h 54 min 01 s
